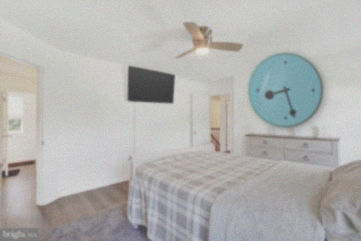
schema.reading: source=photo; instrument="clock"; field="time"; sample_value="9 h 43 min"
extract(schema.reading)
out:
8 h 27 min
